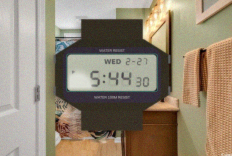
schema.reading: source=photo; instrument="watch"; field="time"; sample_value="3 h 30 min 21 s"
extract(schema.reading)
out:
5 h 44 min 30 s
